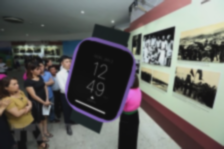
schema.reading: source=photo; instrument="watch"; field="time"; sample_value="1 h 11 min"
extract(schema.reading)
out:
12 h 49 min
